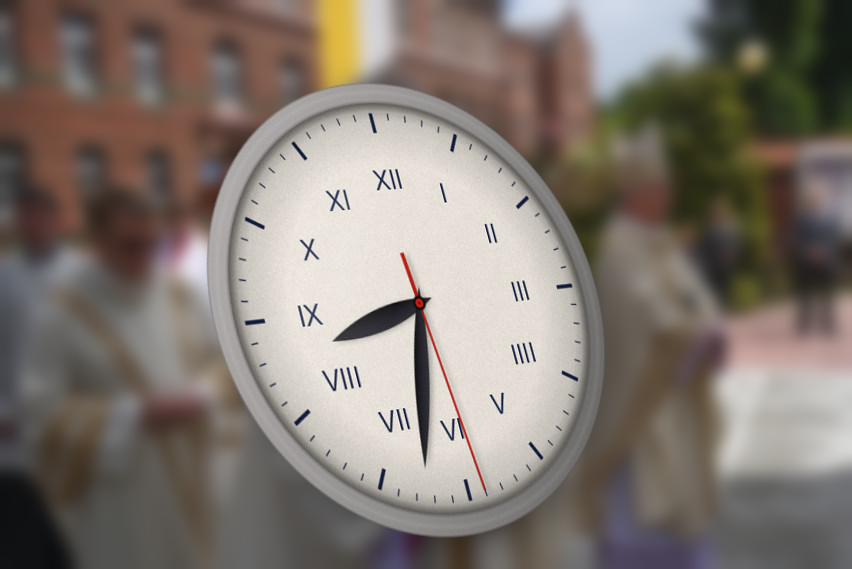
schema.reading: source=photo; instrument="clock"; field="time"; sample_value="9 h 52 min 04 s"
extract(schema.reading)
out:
8 h 32 min 29 s
